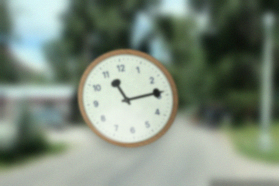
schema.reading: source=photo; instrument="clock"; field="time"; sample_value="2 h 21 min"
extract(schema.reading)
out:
11 h 14 min
